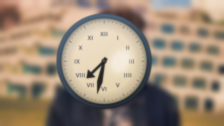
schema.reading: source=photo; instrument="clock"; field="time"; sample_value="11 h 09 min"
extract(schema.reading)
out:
7 h 32 min
